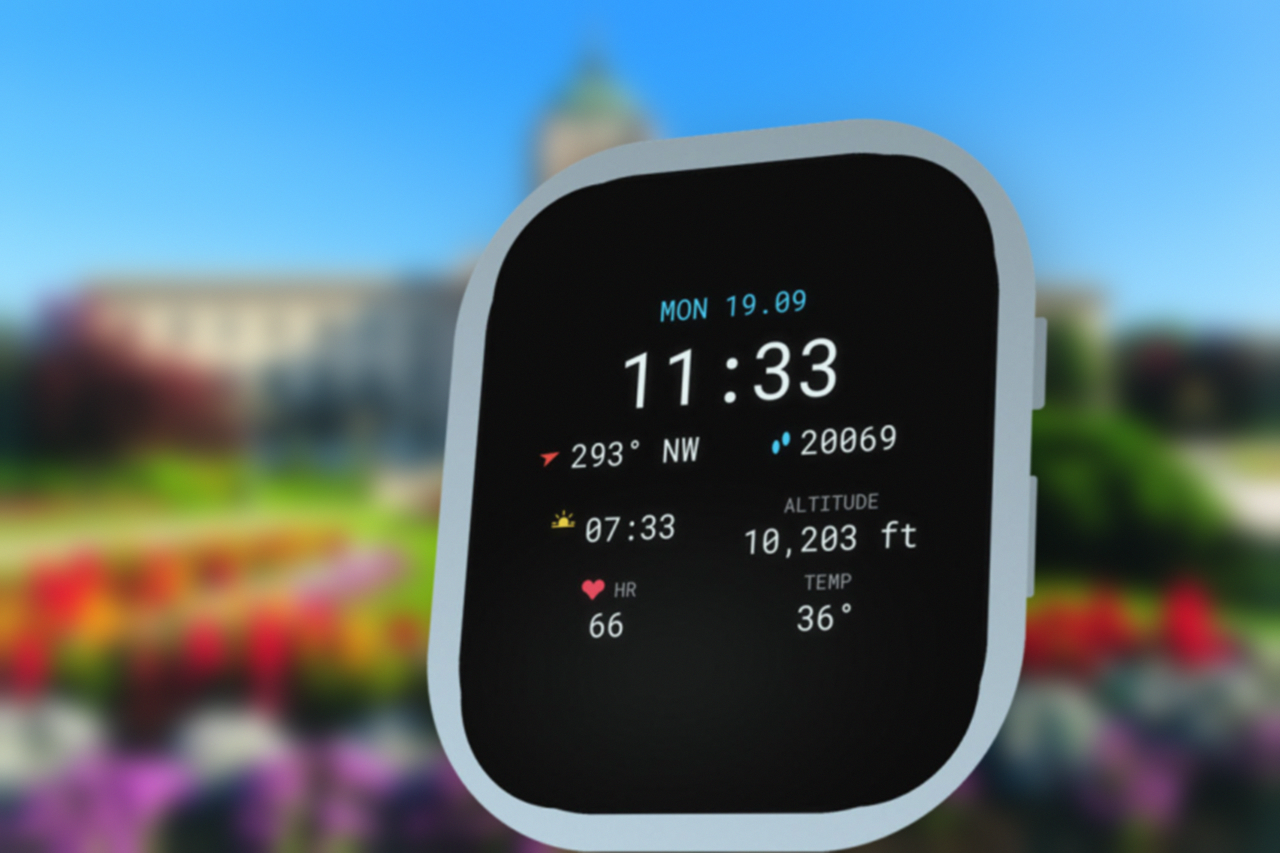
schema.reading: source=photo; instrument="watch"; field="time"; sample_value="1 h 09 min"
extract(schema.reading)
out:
11 h 33 min
